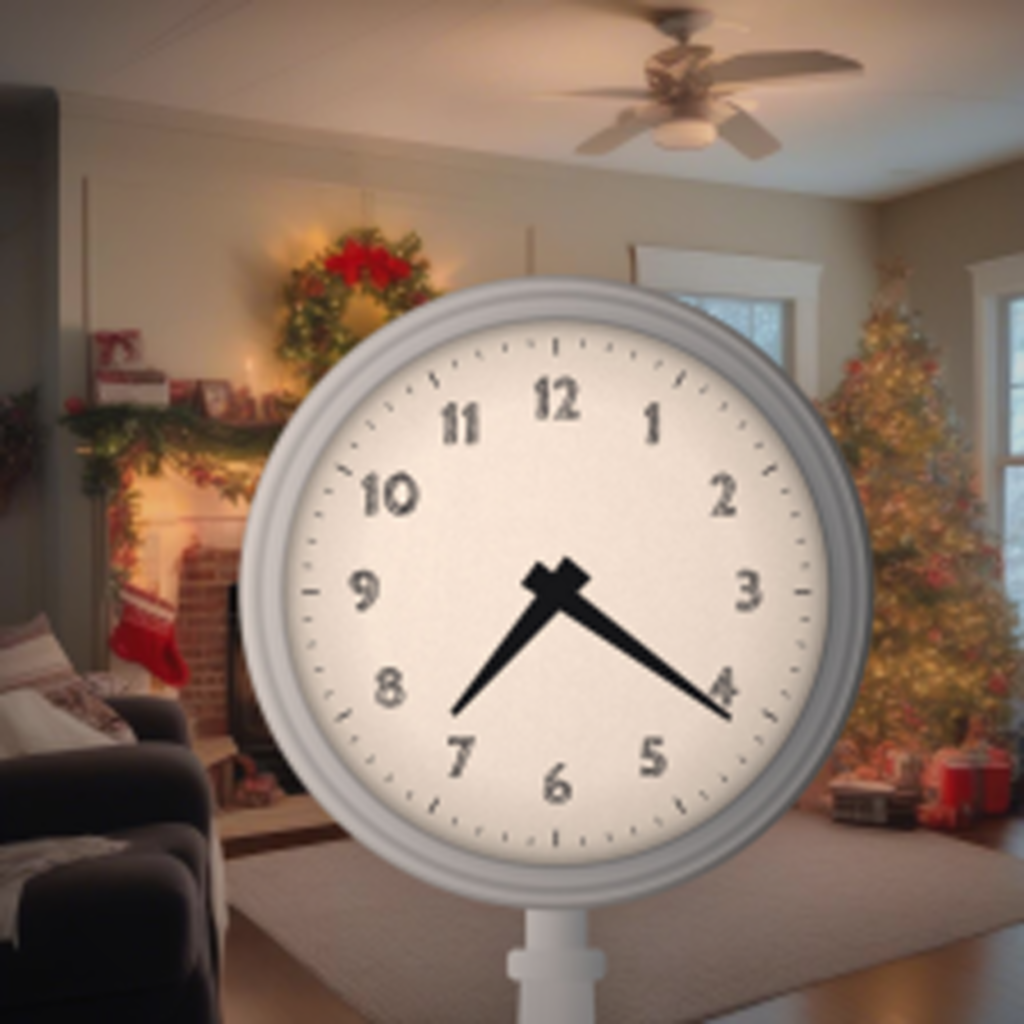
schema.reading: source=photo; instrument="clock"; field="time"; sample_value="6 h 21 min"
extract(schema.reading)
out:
7 h 21 min
